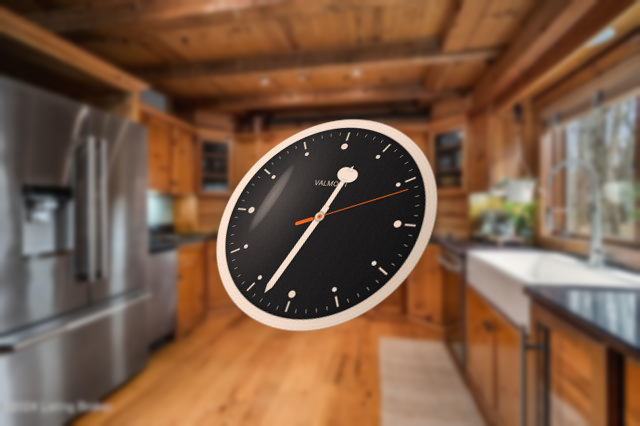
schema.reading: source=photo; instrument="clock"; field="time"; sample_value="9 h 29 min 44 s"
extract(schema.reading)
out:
12 h 33 min 11 s
